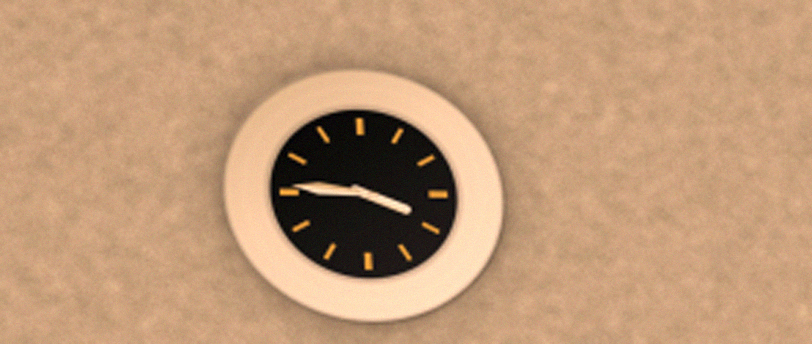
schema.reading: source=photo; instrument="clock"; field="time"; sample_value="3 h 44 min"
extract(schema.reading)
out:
3 h 46 min
